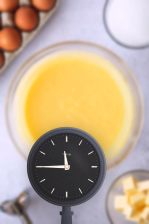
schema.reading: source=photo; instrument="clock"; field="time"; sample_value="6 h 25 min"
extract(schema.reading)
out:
11 h 45 min
